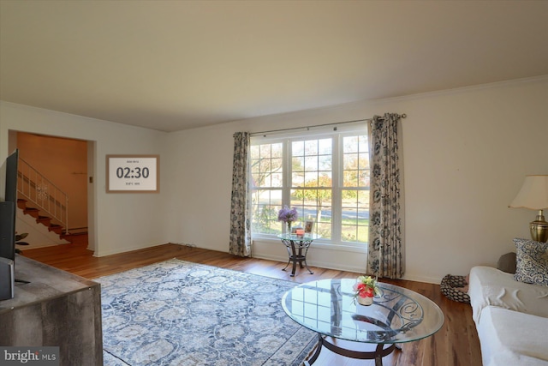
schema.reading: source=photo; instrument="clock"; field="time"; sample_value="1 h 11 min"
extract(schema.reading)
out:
2 h 30 min
